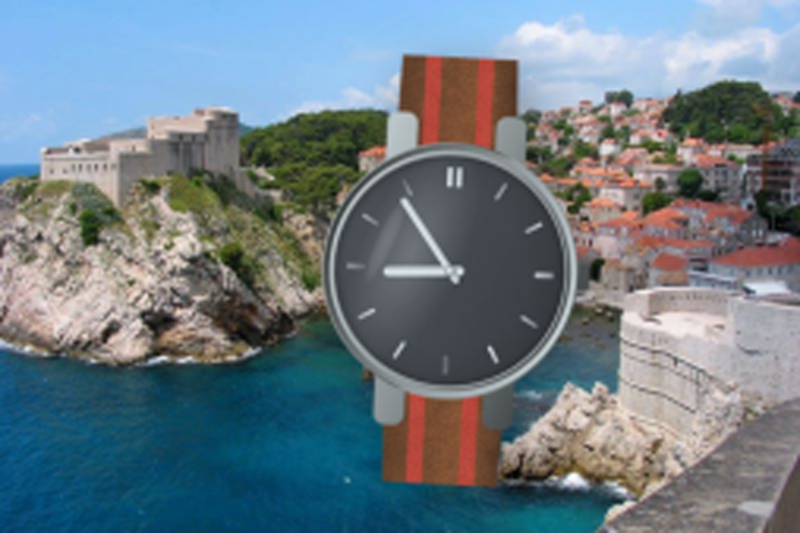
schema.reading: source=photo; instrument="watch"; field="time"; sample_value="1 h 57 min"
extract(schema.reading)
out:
8 h 54 min
